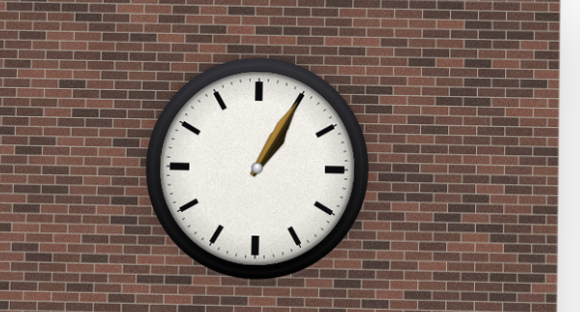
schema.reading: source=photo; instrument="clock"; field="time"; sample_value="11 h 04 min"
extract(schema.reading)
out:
1 h 05 min
